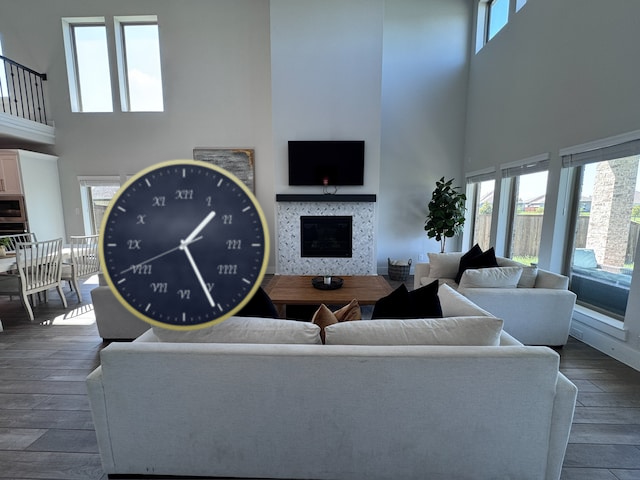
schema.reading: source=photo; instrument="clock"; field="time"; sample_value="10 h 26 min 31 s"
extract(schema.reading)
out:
1 h 25 min 41 s
